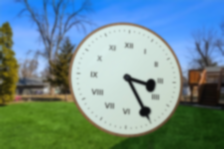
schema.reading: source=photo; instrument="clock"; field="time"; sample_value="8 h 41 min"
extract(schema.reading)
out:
3 h 25 min
